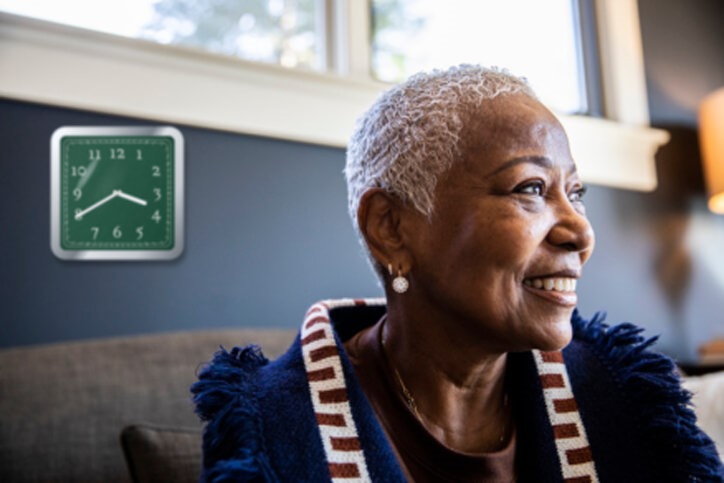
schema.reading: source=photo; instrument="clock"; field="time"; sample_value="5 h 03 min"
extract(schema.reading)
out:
3 h 40 min
